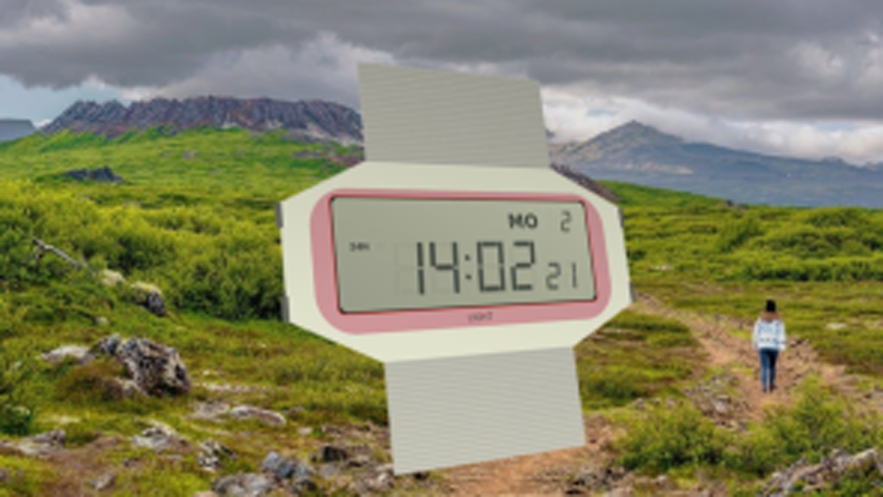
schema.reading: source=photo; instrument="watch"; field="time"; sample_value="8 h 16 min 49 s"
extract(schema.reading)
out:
14 h 02 min 21 s
